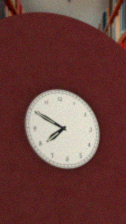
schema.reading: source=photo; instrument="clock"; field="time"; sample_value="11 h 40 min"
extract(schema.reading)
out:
7 h 50 min
